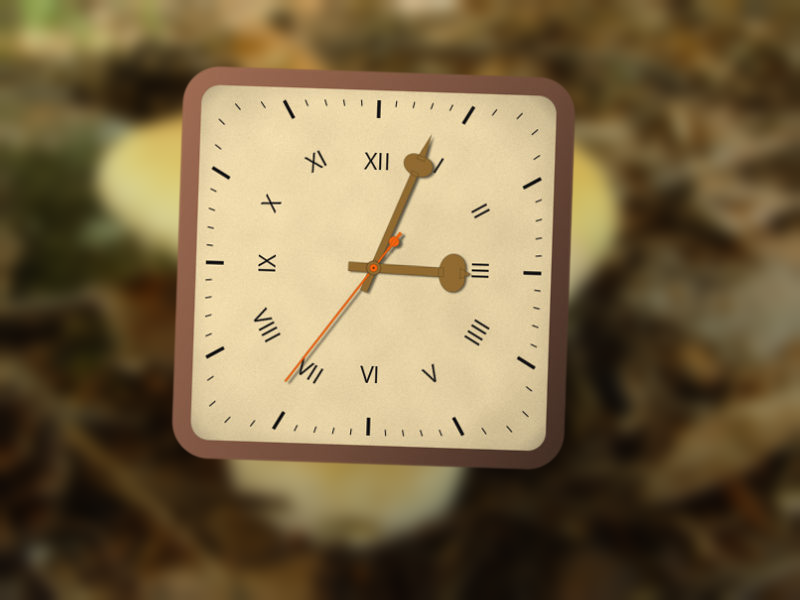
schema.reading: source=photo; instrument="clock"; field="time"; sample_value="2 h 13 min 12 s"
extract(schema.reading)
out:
3 h 03 min 36 s
